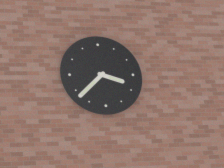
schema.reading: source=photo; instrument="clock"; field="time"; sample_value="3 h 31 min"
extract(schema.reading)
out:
3 h 38 min
